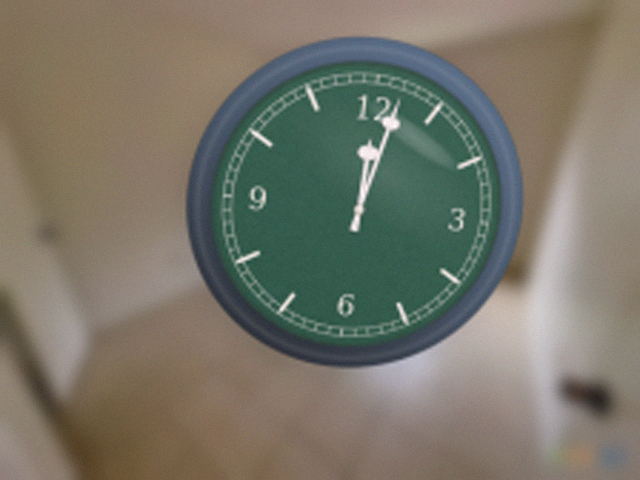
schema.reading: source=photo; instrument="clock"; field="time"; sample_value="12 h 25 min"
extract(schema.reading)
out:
12 h 02 min
